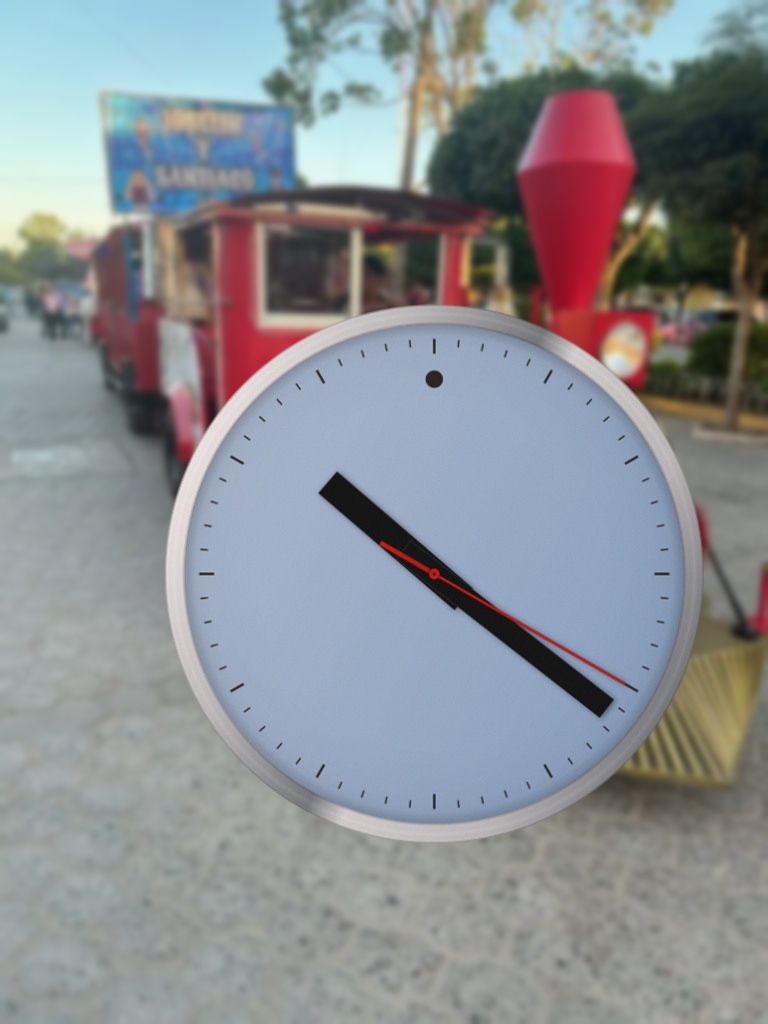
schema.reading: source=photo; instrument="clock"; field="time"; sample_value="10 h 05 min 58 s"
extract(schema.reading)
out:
10 h 21 min 20 s
